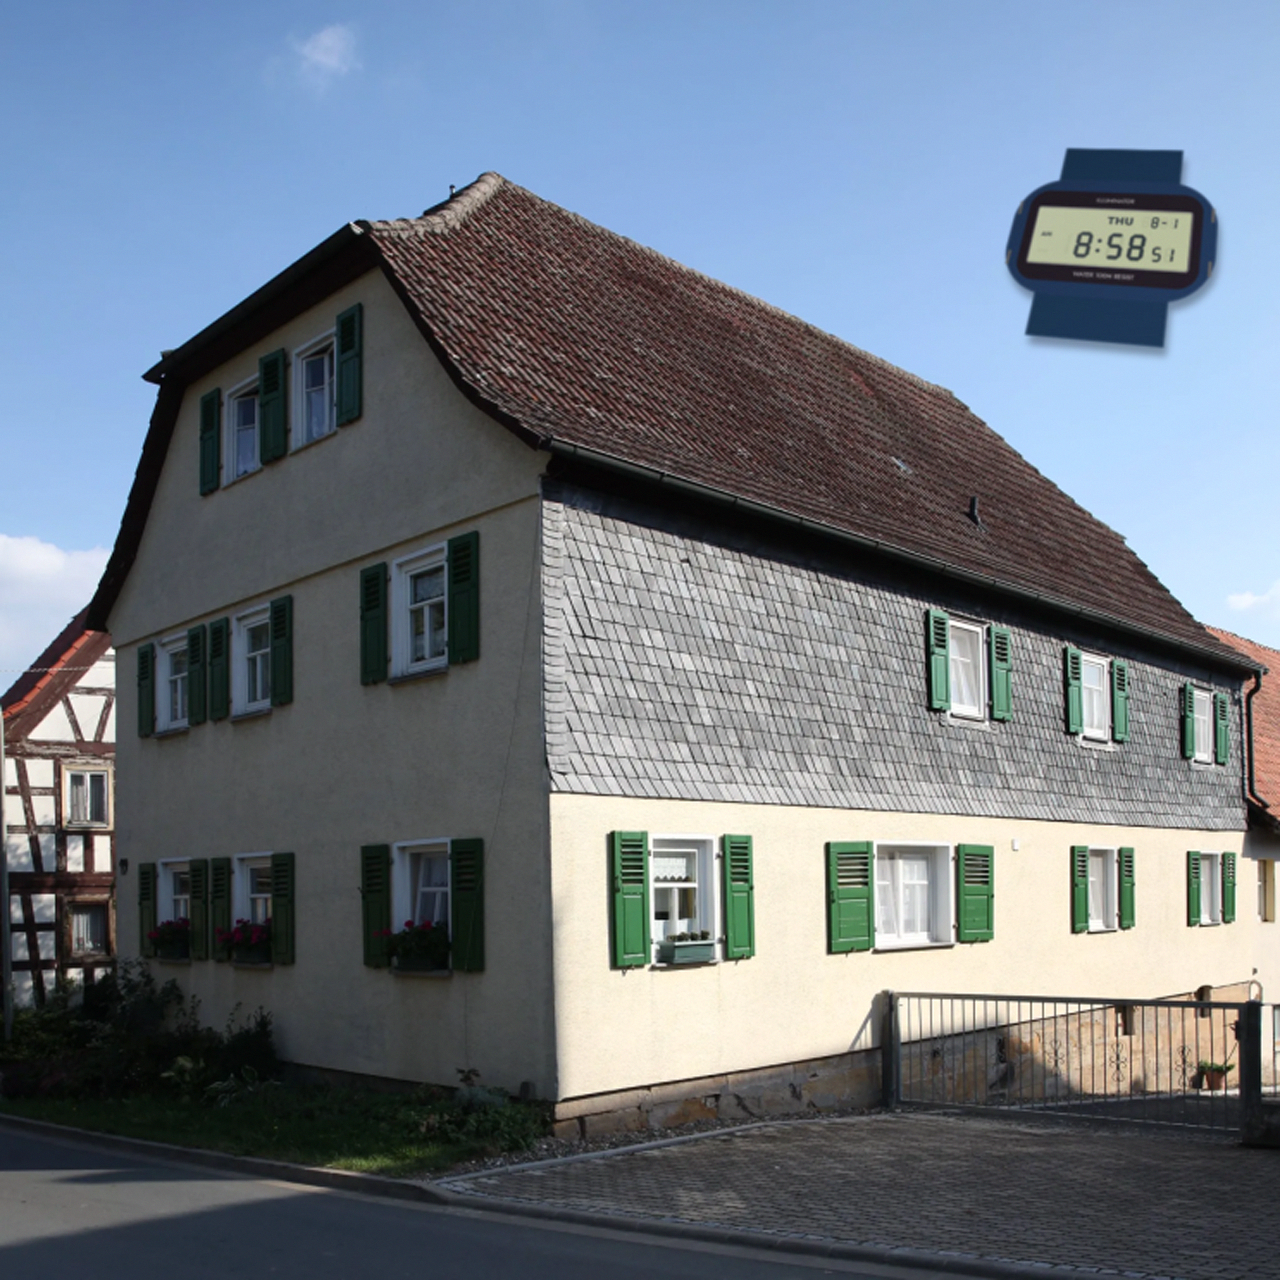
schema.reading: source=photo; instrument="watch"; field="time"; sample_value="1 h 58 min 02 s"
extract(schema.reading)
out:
8 h 58 min 51 s
